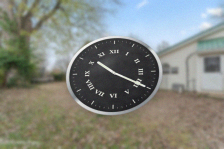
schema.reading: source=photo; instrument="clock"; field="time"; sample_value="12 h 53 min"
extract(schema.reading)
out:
10 h 20 min
